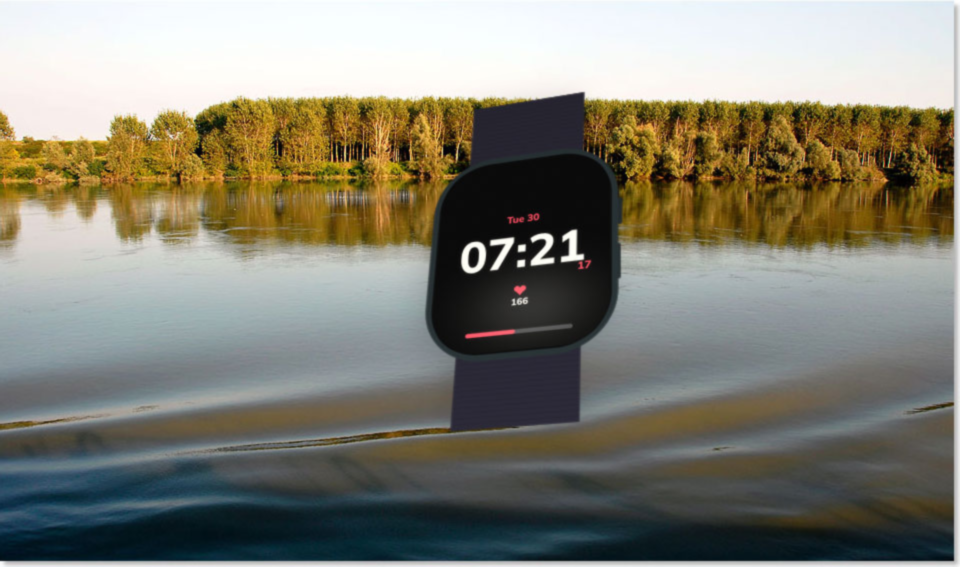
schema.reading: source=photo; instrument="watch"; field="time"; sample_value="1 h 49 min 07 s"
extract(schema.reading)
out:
7 h 21 min 17 s
